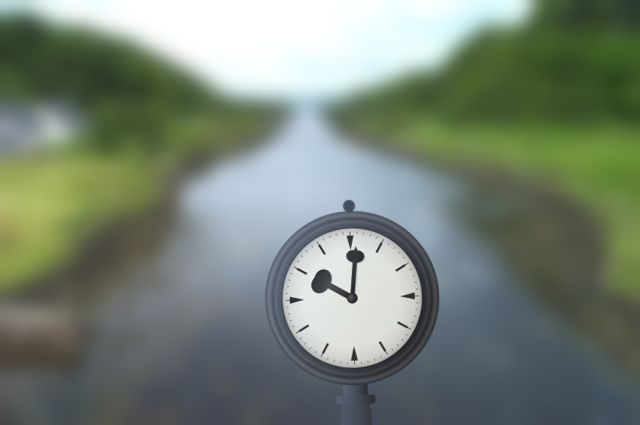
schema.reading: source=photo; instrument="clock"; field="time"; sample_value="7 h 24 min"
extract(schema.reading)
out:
10 h 01 min
